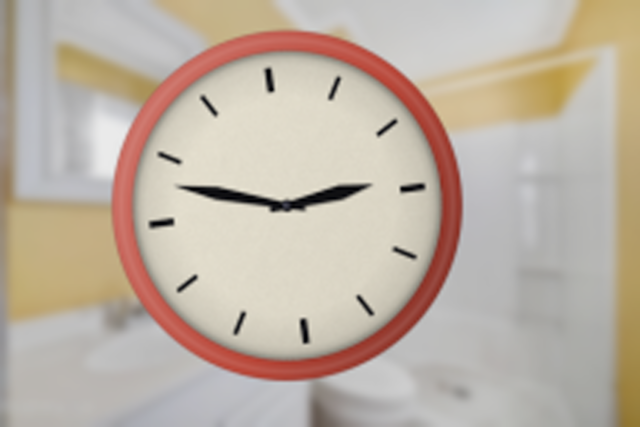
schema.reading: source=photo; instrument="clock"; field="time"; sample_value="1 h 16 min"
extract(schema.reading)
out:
2 h 48 min
